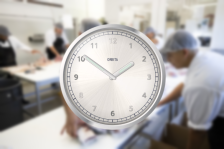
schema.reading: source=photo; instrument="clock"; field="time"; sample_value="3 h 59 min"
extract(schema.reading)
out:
1 h 51 min
